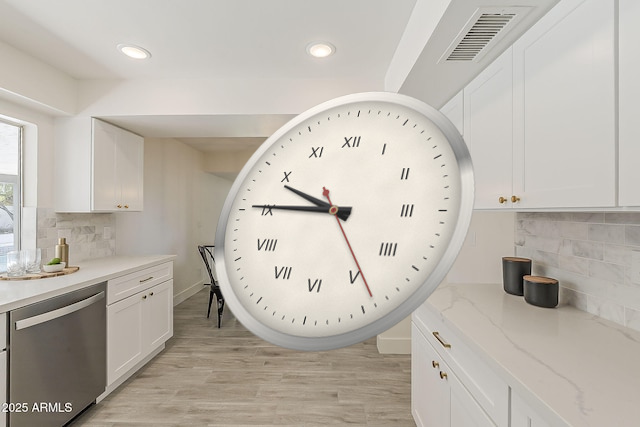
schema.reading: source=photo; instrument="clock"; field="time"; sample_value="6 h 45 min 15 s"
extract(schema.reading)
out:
9 h 45 min 24 s
